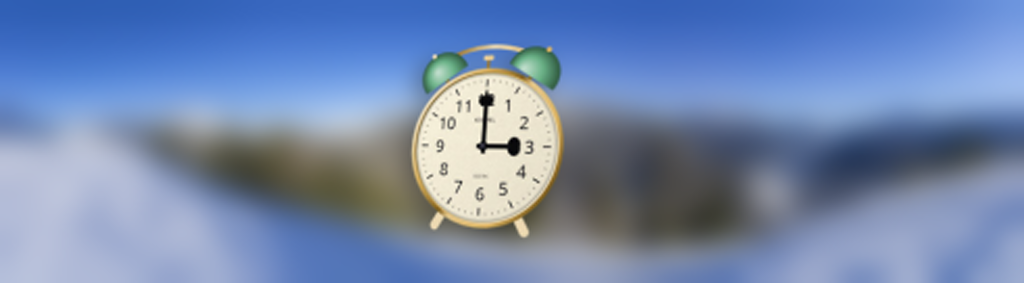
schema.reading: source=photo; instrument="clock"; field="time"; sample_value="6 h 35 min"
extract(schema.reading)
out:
3 h 00 min
